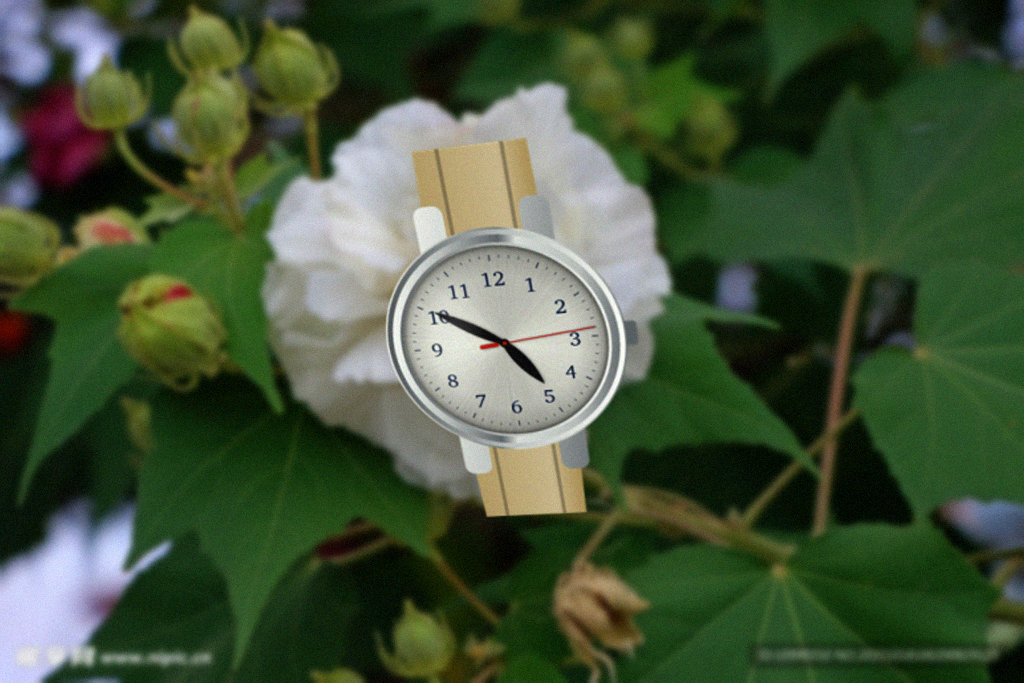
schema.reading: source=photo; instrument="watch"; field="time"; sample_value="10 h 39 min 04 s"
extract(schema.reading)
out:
4 h 50 min 14 s
